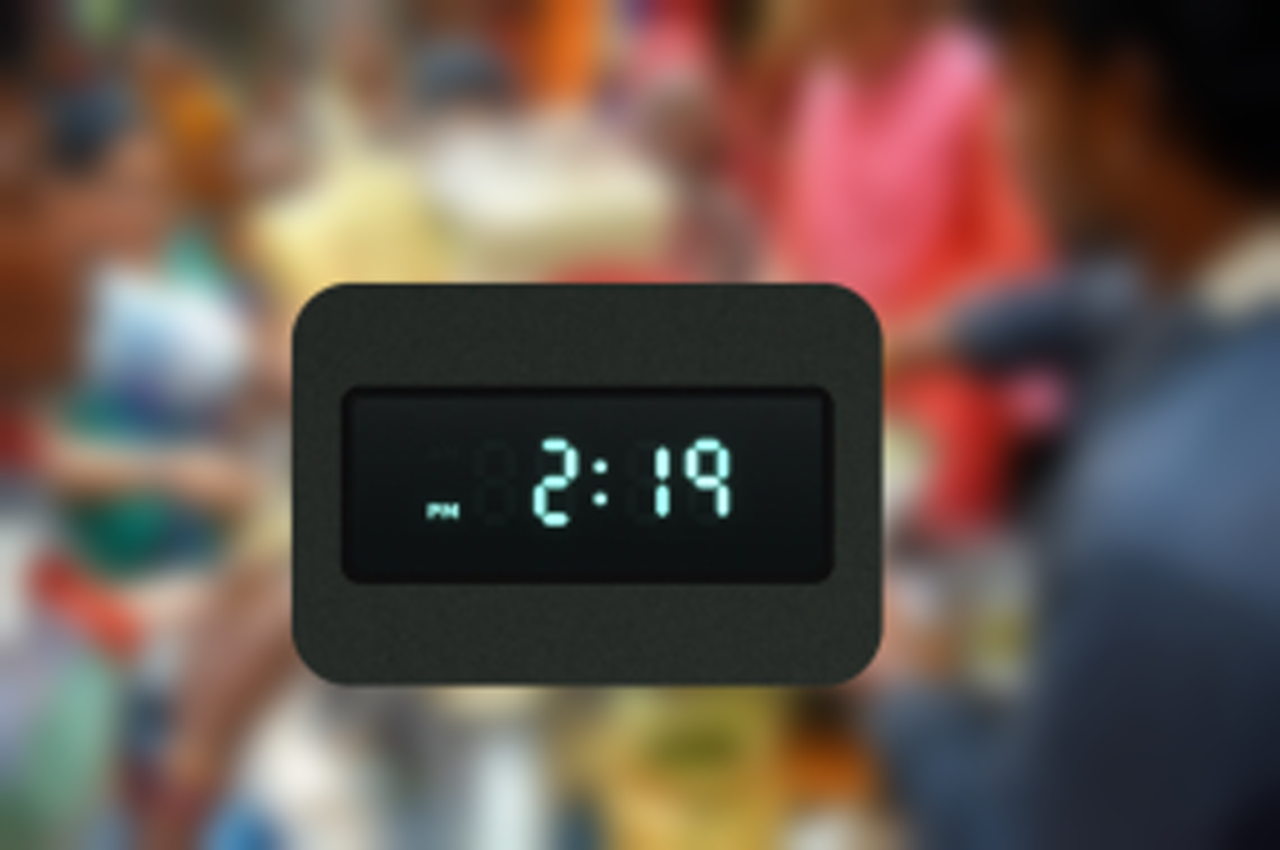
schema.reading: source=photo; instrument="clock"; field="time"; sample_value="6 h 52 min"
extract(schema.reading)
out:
2 h 19 min
